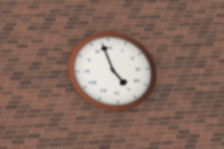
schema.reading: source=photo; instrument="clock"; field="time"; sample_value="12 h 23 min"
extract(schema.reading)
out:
4 h 58 min
